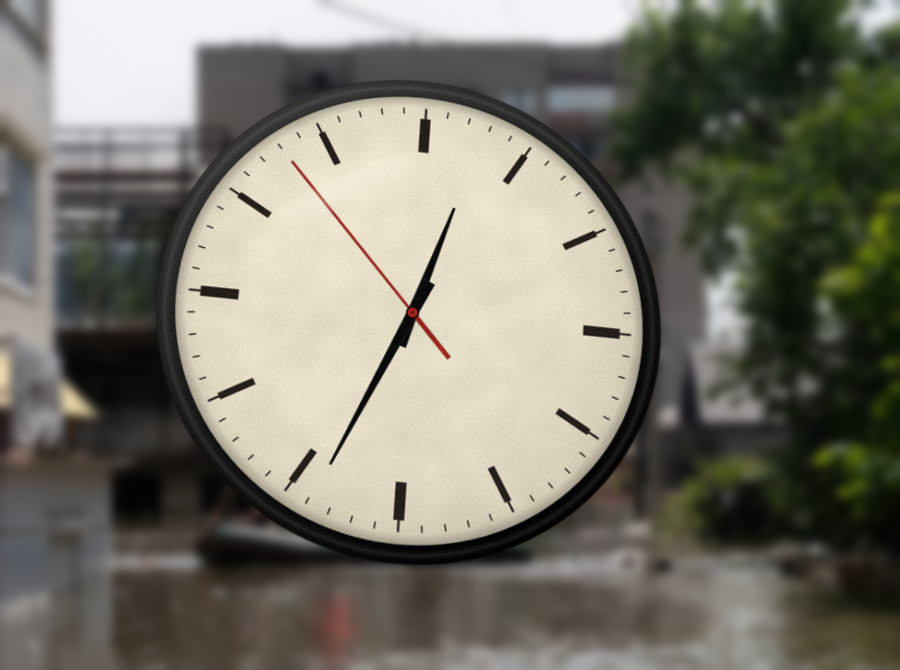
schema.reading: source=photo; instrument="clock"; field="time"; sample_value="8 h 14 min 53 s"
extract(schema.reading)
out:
12 h 33 min 53 s
